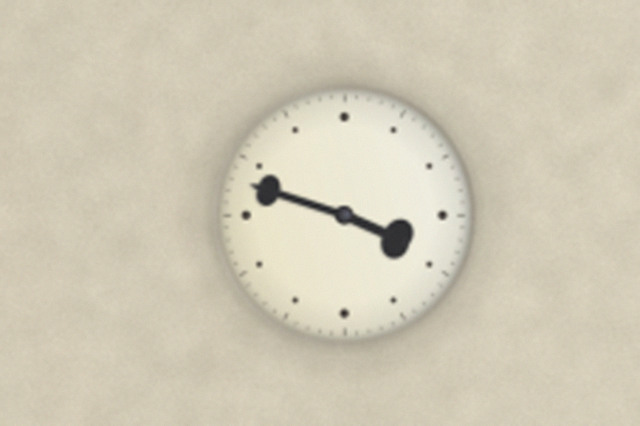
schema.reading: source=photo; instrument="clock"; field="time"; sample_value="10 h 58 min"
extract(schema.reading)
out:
3 h 48 min
